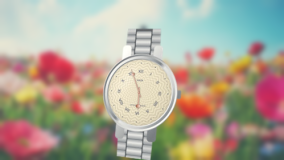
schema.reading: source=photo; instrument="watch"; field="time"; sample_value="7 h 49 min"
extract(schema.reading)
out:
5 h 56 min
